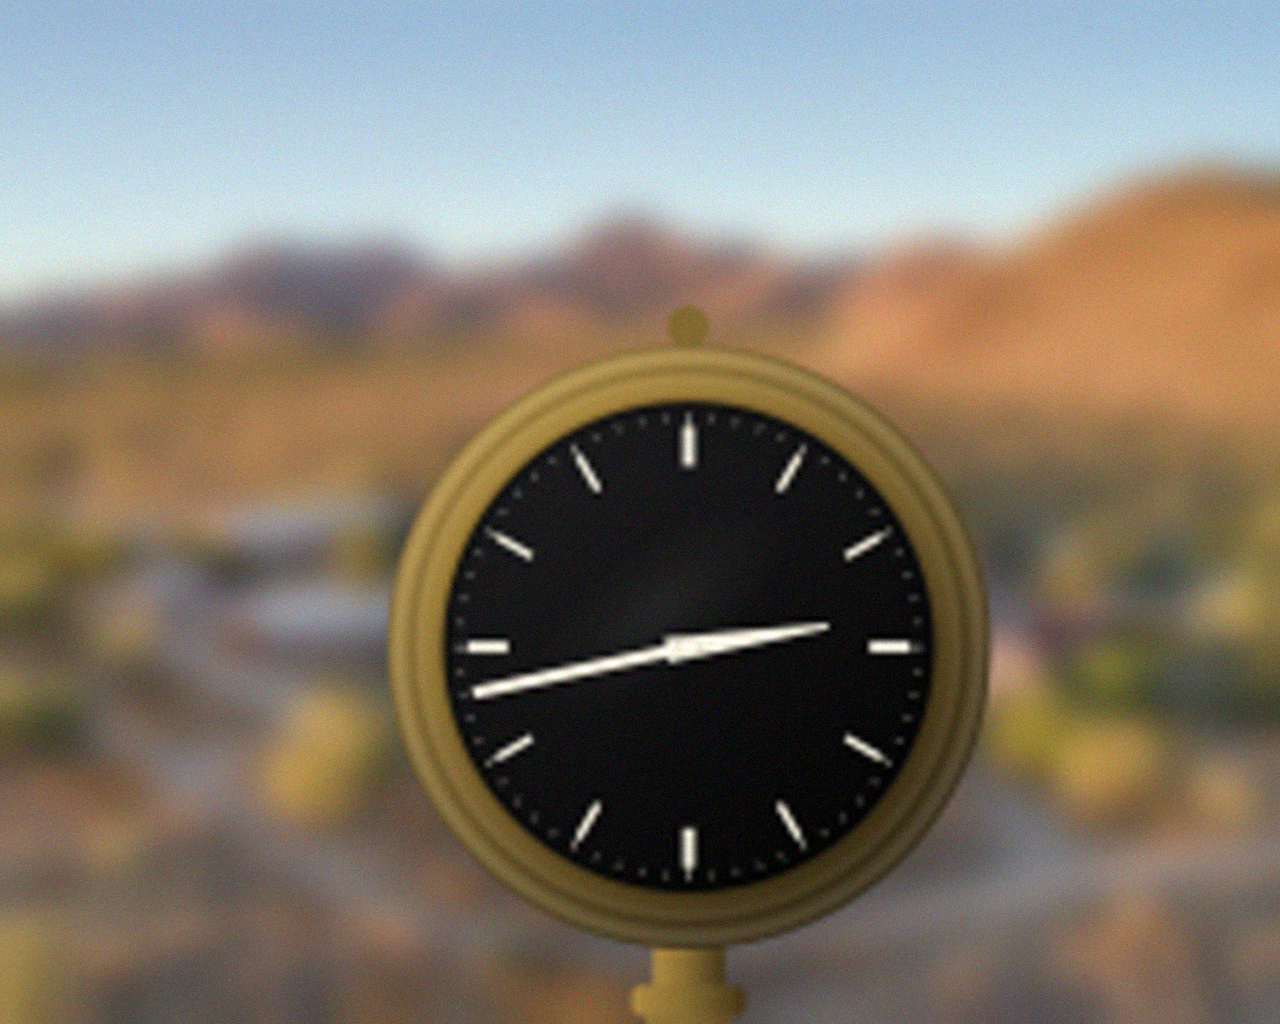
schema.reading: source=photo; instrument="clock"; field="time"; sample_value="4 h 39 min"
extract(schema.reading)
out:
2 h 43 min
